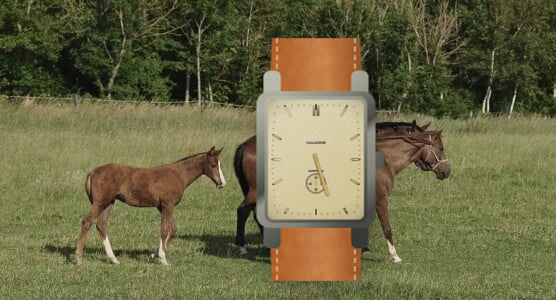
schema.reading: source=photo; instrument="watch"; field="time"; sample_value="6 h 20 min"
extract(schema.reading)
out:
5 h 27 min
